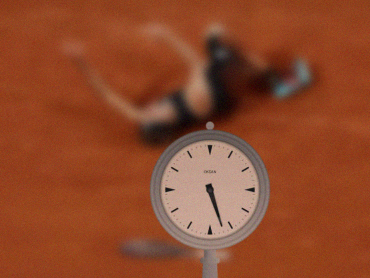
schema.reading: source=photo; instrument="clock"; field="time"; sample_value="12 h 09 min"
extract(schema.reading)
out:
5 h 27 min
